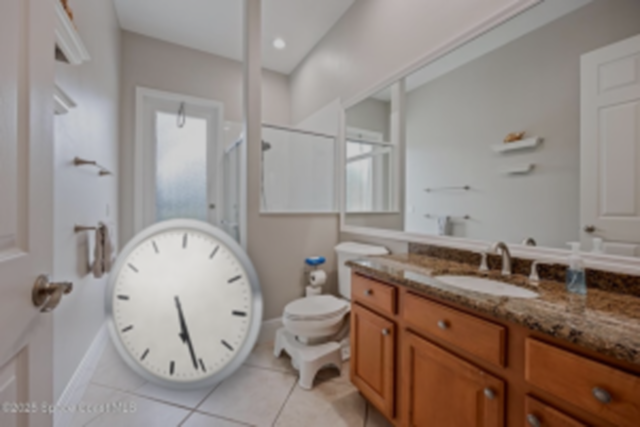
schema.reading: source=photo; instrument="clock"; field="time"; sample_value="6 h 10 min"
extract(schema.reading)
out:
5 h 26 min
